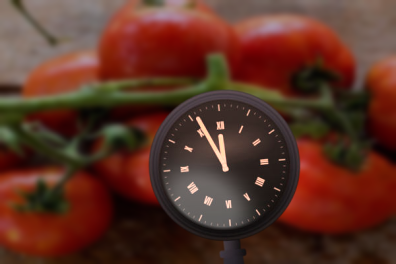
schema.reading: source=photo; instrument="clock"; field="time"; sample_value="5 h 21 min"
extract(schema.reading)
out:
11 h 56 min
